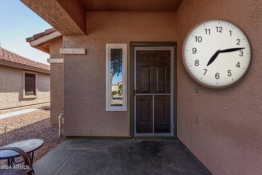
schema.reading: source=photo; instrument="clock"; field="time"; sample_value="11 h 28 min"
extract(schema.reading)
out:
7 h 13 min
